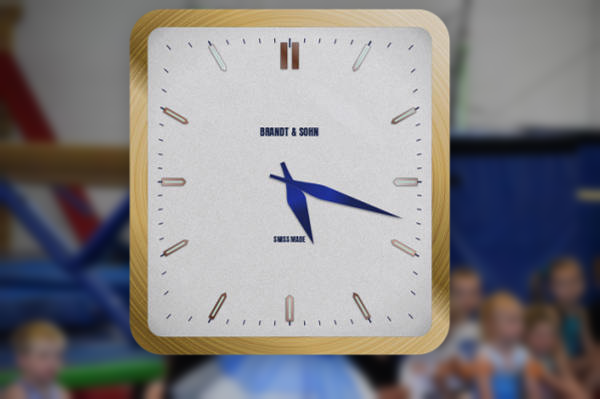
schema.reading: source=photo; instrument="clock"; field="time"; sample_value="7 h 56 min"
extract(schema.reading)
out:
5 h 18 min
